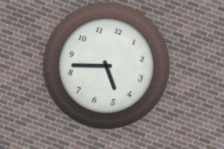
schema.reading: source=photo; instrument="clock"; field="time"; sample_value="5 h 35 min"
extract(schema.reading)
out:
4 h 42 min
